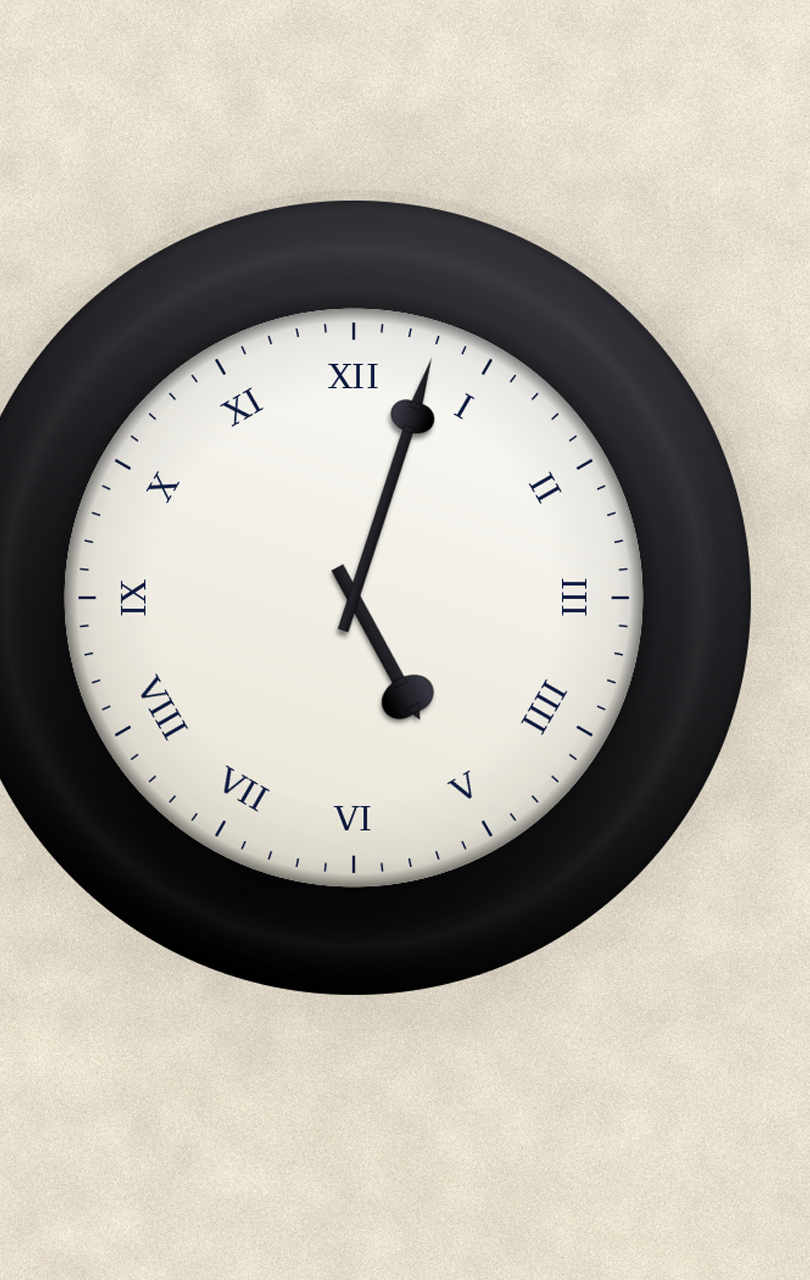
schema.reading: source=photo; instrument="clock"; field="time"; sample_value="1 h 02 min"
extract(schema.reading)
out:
5 h 03 min
